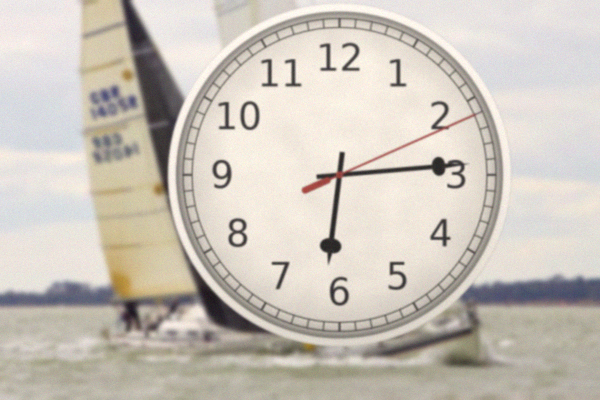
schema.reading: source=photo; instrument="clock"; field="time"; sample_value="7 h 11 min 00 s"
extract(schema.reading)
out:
6 h 14 min 11 s
